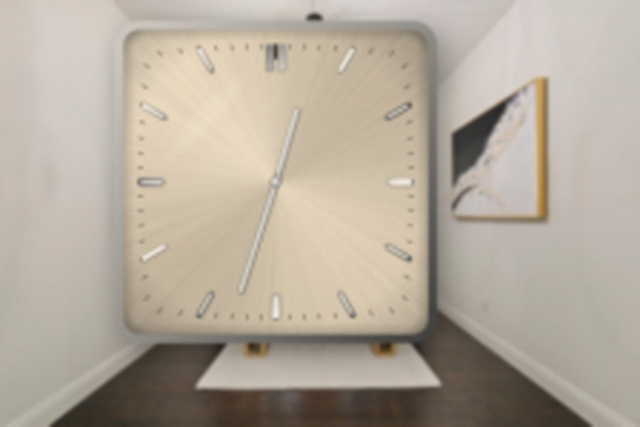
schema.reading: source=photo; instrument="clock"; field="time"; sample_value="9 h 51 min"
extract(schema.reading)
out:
12 h 33 min
